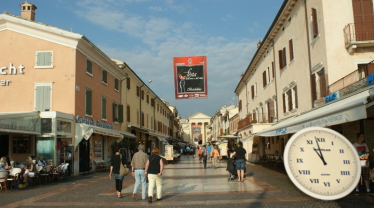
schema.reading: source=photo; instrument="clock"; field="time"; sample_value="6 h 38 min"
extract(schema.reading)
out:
10 h 58 min
